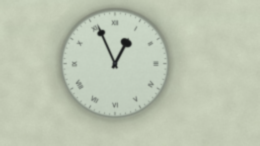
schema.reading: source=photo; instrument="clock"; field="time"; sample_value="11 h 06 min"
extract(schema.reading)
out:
12 h 56 min
